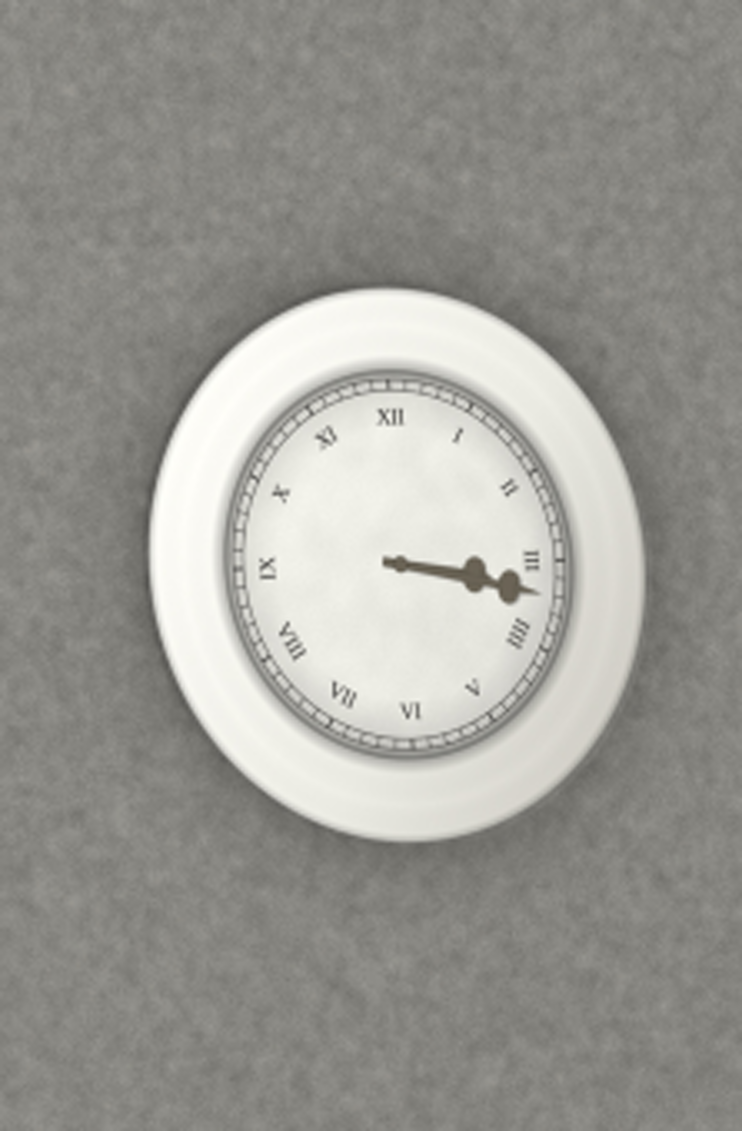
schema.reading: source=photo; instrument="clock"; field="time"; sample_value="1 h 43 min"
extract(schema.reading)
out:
3 h 17 min
